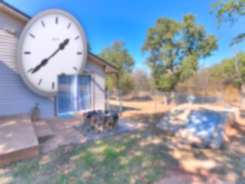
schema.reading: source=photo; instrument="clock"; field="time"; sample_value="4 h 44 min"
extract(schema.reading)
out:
1 h 39 min
